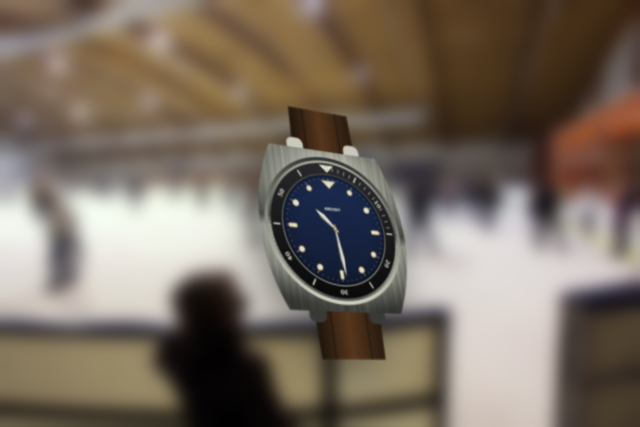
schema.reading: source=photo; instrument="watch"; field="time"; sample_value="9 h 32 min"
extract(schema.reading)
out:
10 h 29 min
